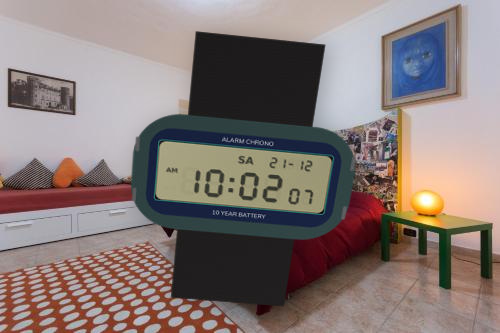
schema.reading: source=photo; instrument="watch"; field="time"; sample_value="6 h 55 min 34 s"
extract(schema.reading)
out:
10 h 02 min 07 s
